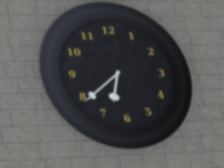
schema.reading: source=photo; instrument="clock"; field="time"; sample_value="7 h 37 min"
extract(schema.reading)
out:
6 h 39 min
